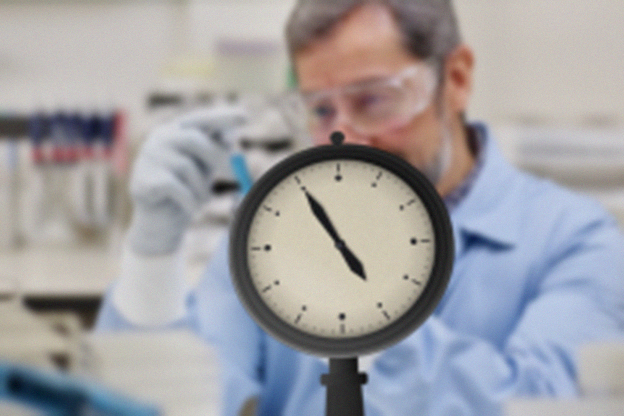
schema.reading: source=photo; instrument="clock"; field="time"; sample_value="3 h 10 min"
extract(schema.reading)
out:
4 h 55 min
